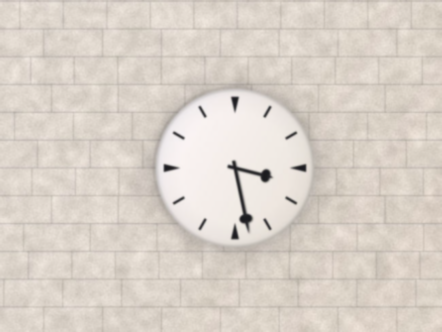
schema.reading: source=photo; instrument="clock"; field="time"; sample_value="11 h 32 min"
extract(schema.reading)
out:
3 h 28 min
